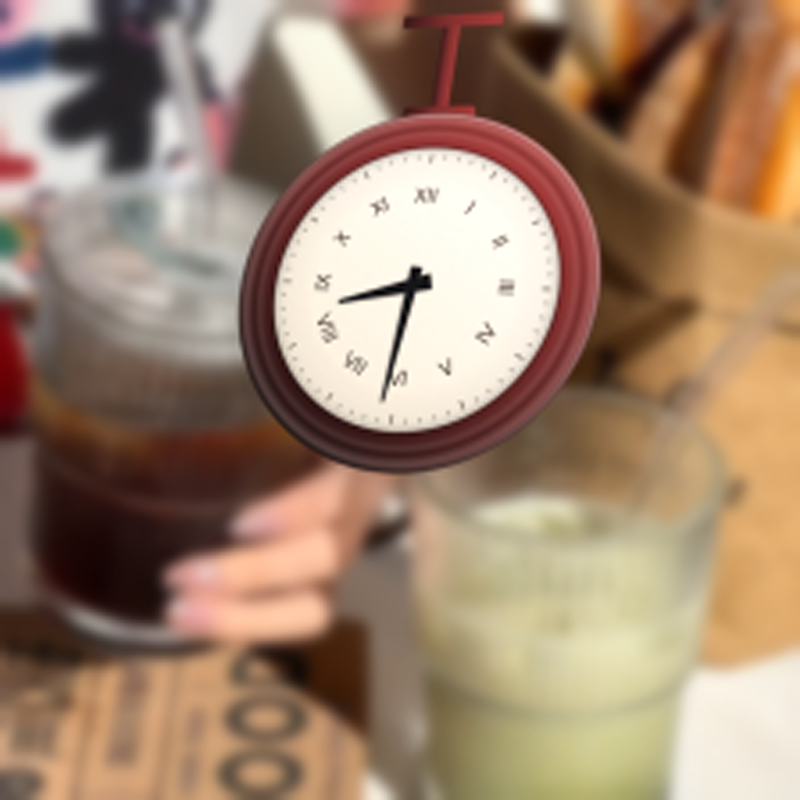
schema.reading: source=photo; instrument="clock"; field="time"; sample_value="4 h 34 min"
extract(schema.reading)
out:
8 h 31 min
